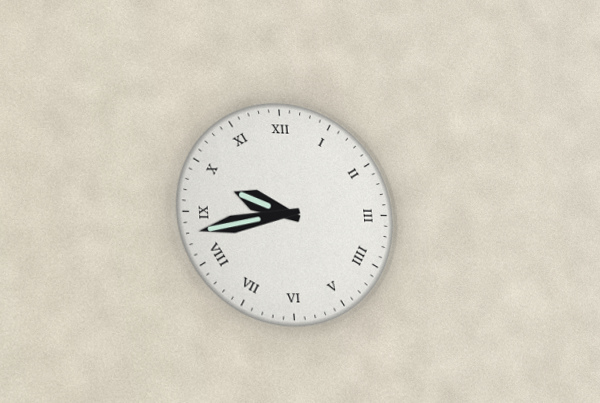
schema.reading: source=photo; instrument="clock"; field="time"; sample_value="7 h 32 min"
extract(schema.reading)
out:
9 h 43 min
